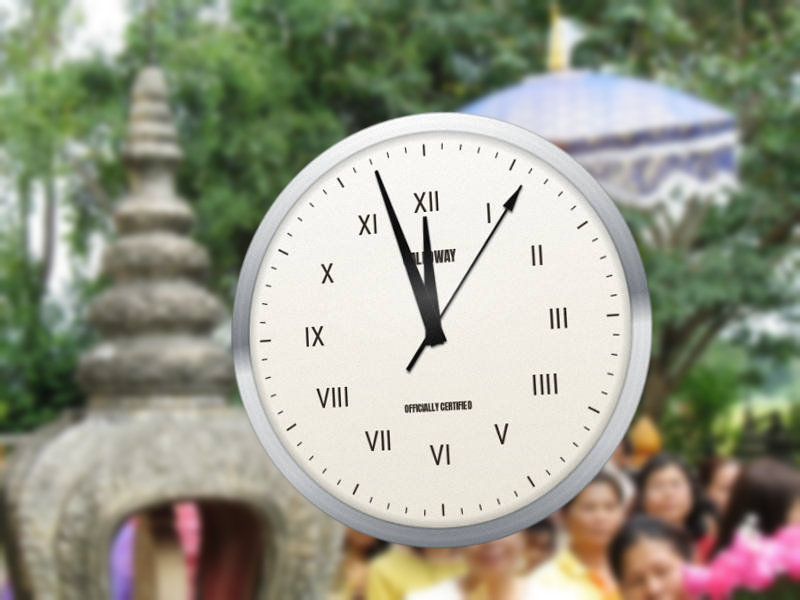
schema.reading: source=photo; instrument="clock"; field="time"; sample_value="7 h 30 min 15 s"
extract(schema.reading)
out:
11 h 57 min 06 s
